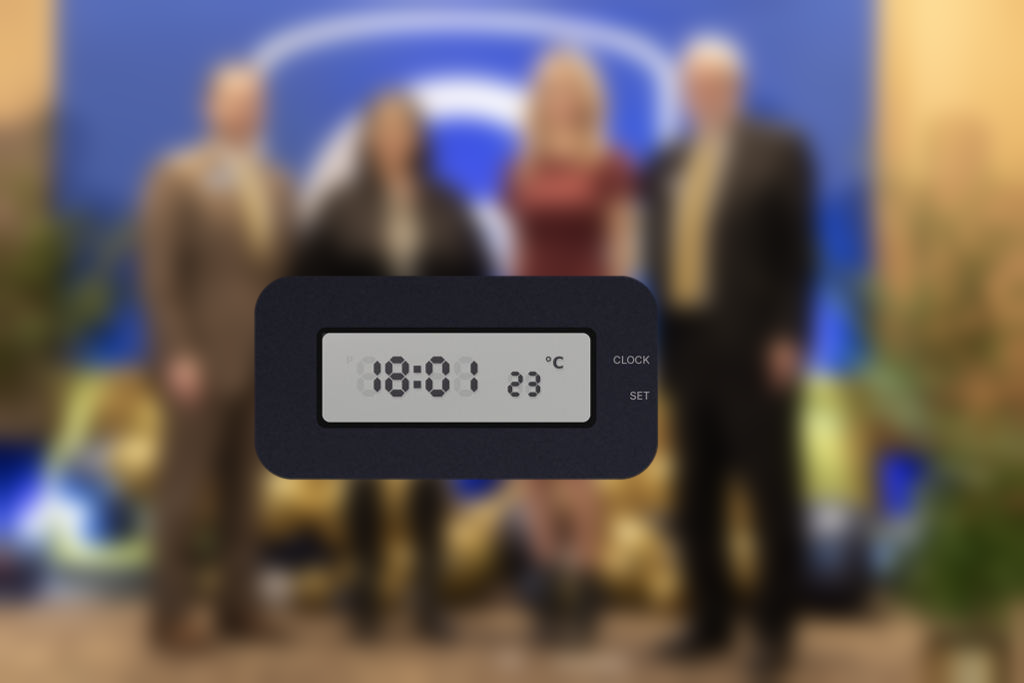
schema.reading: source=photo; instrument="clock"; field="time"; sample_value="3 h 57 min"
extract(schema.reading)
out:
18 h 01 min
